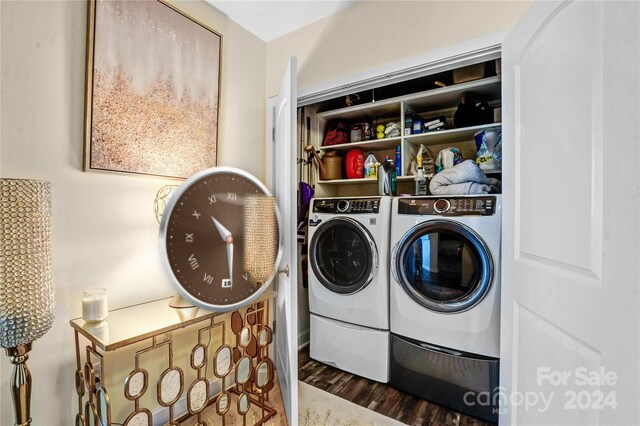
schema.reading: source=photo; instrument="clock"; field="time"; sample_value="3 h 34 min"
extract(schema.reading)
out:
10 h 29 min
